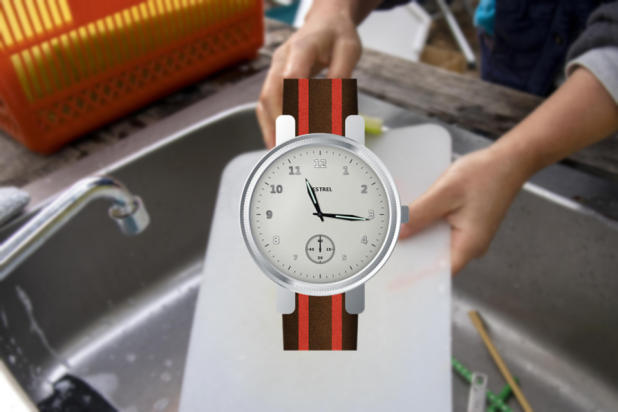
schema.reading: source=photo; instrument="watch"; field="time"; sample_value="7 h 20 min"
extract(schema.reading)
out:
11 h 16 min
